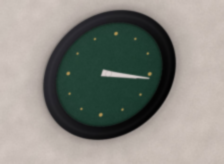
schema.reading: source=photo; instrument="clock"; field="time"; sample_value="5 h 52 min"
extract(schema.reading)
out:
3 h 16 min
